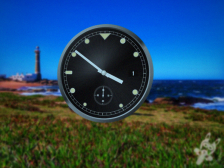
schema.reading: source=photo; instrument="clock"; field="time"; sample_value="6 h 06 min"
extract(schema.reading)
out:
3 h 51 min
